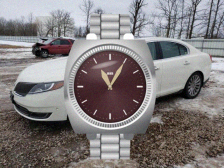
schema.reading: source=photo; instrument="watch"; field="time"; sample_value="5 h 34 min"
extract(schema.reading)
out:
11 h 05 min
